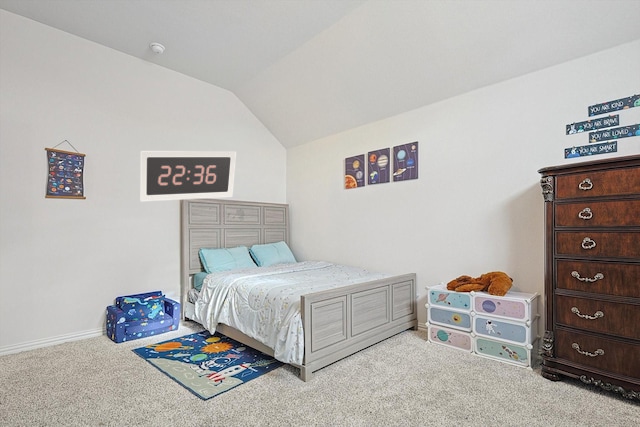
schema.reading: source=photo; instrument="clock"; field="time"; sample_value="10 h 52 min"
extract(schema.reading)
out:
22 h 36 min
